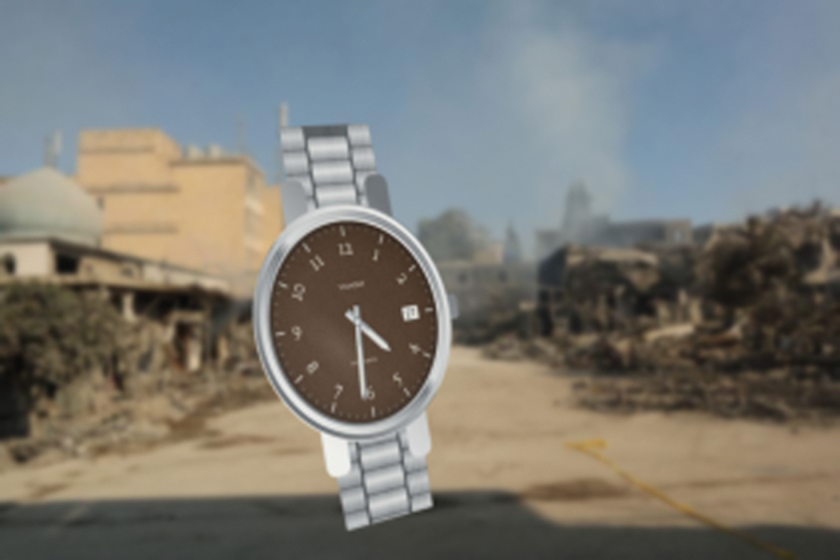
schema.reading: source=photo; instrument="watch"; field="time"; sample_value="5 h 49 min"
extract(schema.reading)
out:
4 h 31 min
